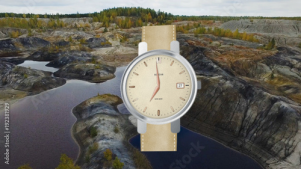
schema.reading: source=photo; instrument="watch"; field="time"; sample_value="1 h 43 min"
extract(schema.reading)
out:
6 h 59 min
